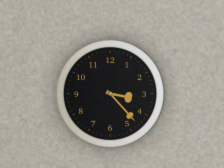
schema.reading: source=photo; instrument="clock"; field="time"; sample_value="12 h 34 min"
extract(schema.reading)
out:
3 h 23 min
